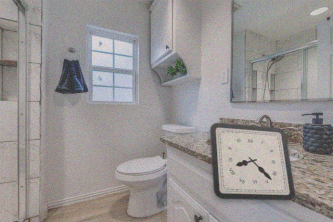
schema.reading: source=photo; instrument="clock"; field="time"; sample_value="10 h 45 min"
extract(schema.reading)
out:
8 h 23 min
